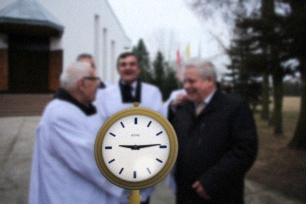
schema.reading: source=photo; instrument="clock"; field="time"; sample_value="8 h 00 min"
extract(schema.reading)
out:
9 h 14 min
